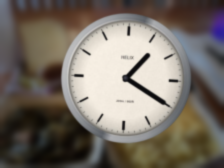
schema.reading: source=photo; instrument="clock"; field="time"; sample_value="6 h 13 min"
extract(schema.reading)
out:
1 h 20 min
